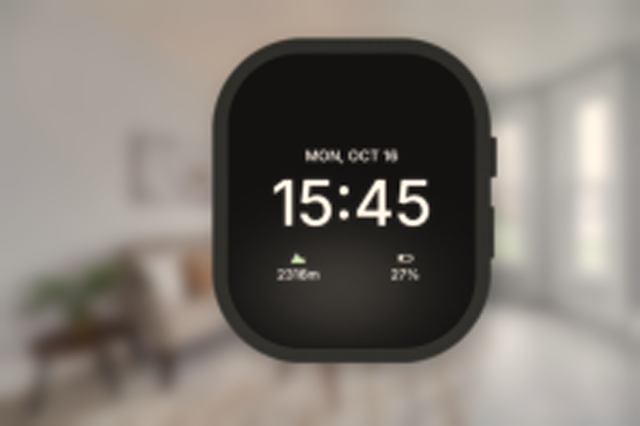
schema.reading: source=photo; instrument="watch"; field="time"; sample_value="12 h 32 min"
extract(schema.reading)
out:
15 h 45 min
